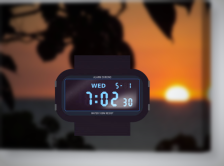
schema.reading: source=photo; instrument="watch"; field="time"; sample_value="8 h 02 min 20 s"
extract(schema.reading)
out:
7 h 02 min 30 s
